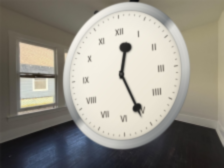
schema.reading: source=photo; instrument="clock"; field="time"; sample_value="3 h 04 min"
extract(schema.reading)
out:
12 h 26 min
